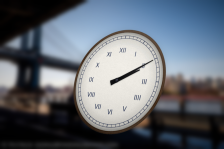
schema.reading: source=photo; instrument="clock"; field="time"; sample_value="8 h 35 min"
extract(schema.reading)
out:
2 h 10 min
